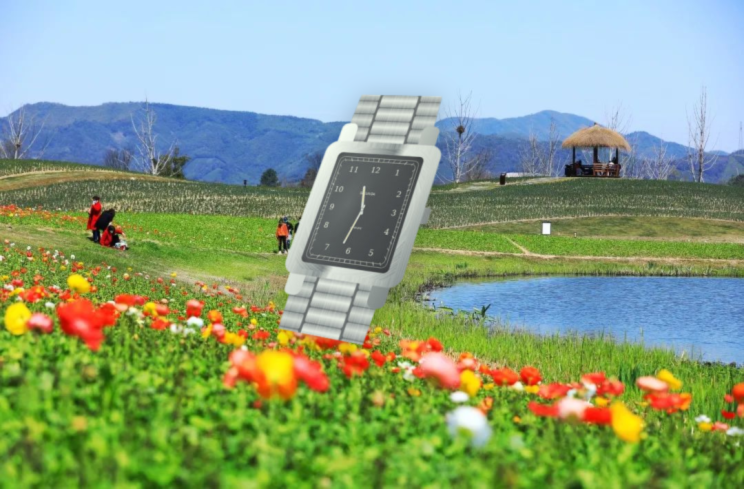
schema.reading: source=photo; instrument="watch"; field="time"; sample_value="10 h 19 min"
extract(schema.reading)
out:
11 h 32 min
